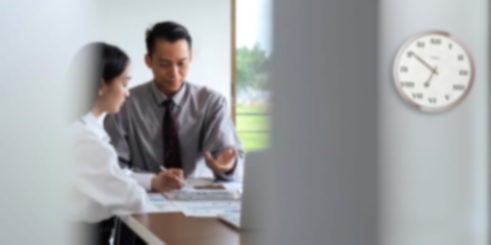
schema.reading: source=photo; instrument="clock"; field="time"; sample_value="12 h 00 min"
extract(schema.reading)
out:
6 h 51 min
